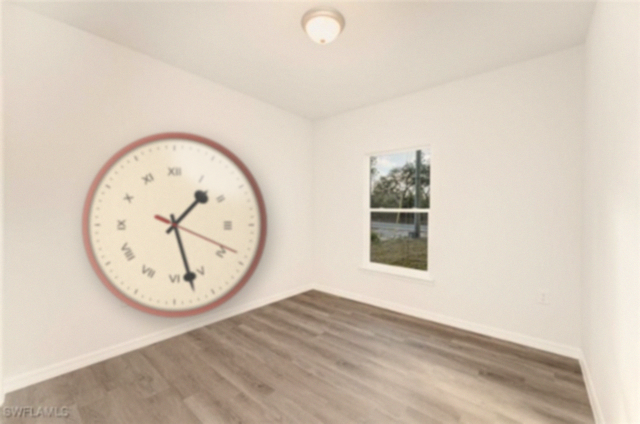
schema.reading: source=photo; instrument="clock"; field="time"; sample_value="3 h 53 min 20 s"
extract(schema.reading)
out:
1 h 27 min 19 s
